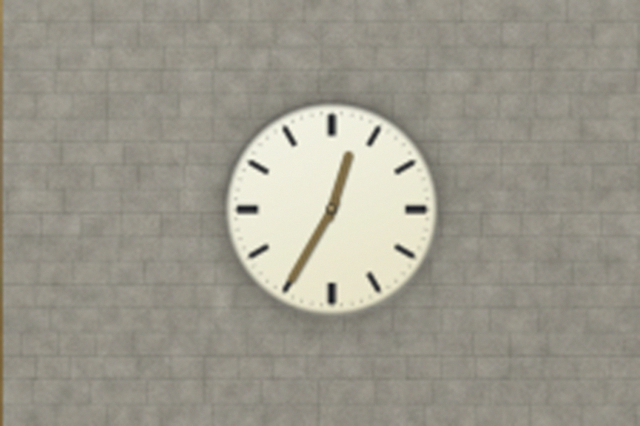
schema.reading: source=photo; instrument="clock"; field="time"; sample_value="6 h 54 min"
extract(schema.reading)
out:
12 h 35 min
